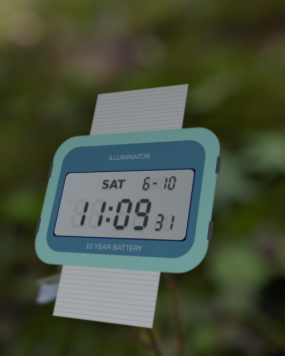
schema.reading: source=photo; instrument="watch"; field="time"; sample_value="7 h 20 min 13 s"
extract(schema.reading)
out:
11 h 09 min 31 s
